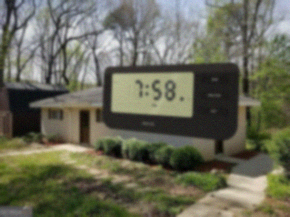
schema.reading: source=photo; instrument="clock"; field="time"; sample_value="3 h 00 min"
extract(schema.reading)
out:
7 h 58 min
